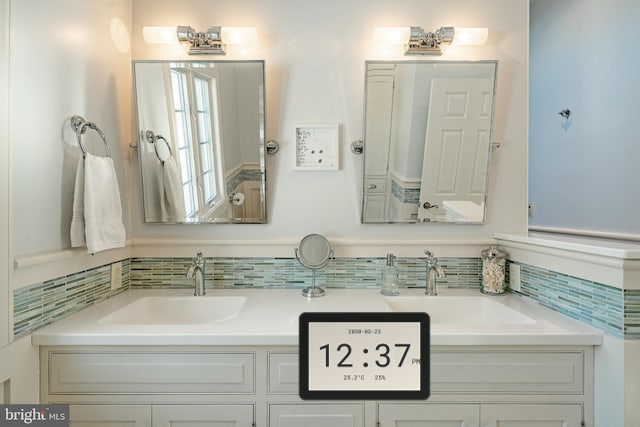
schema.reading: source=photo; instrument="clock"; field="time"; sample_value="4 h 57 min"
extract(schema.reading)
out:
12 h 37 min
